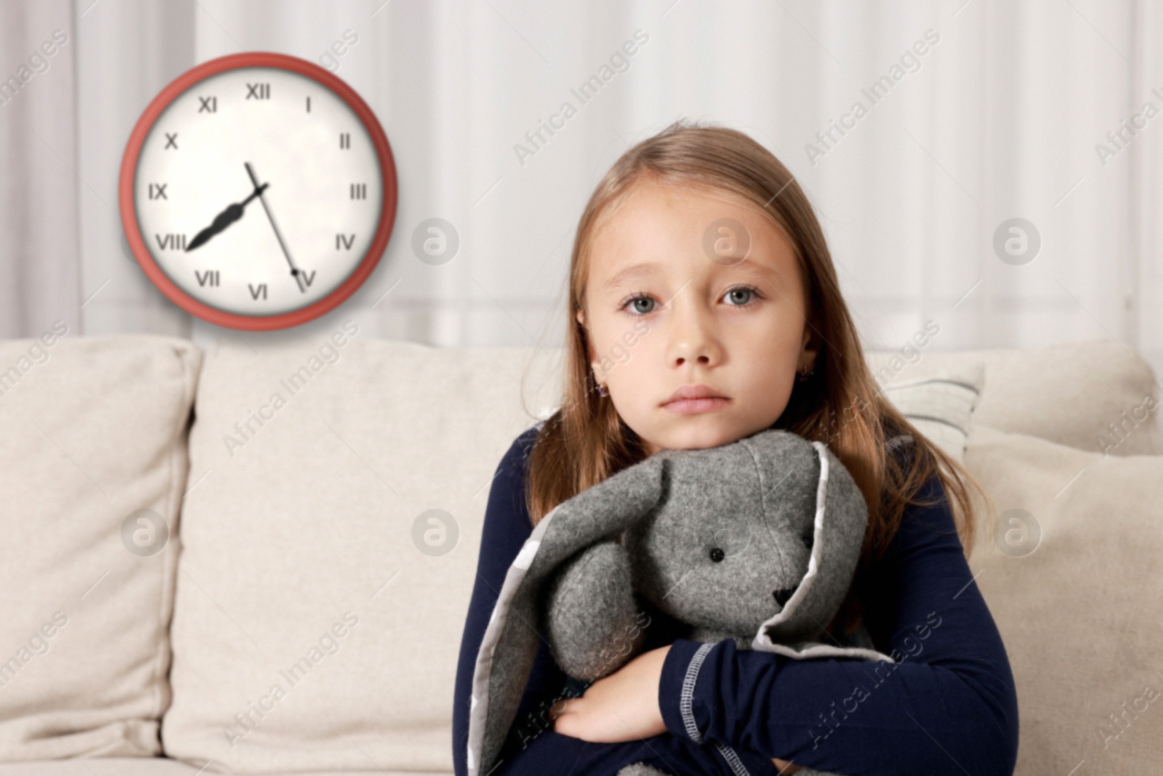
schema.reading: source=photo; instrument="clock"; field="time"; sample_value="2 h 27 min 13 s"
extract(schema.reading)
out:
7 h 38 min 26 s
